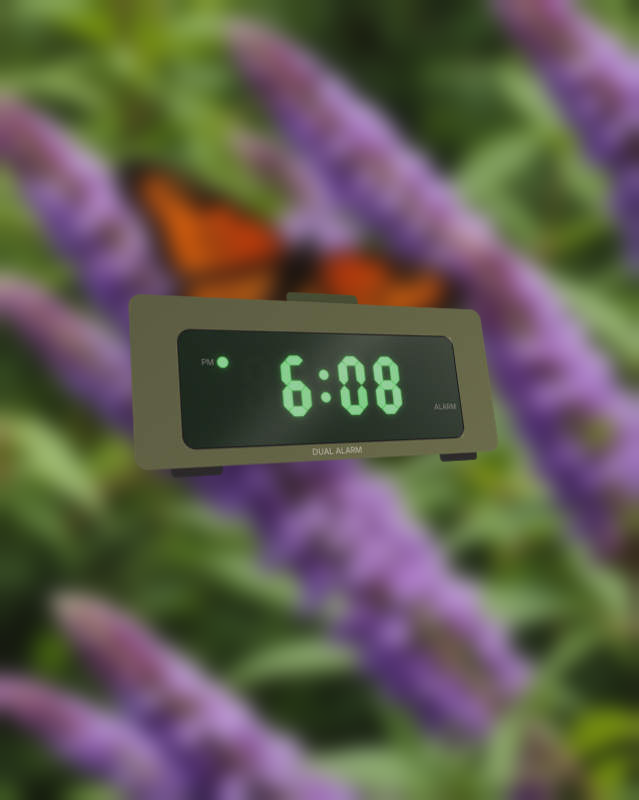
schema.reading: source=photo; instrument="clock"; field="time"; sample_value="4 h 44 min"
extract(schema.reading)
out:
6 h 08 min
